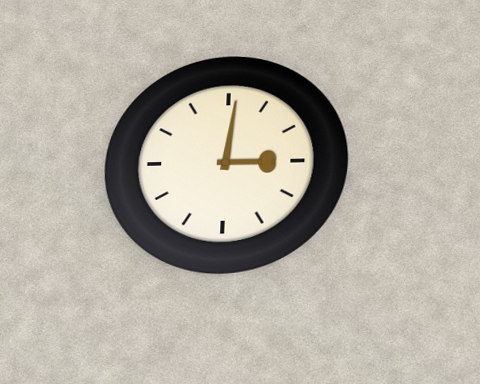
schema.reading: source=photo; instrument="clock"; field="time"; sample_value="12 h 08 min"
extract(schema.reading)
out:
3 h 01 min
